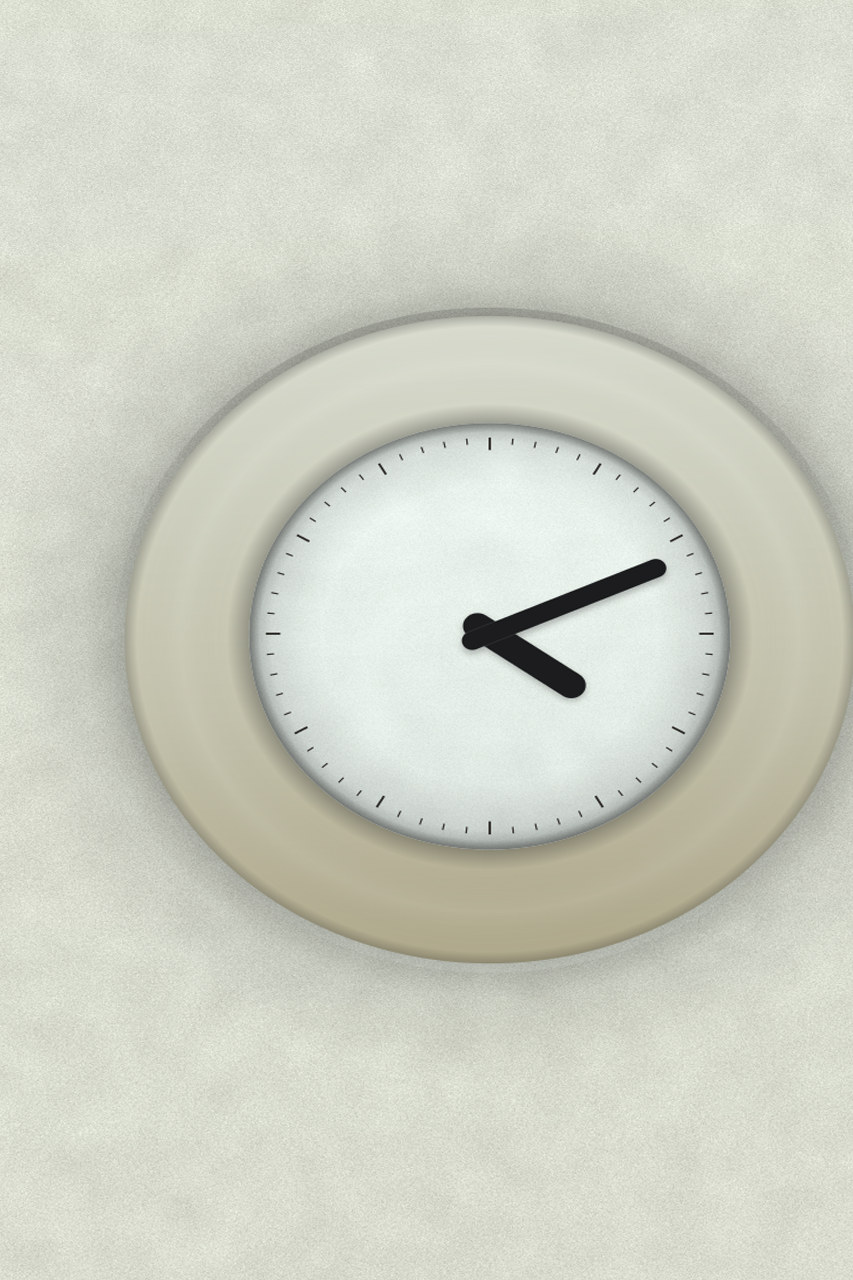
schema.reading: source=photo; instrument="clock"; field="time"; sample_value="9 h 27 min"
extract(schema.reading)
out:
4 h 11 min
